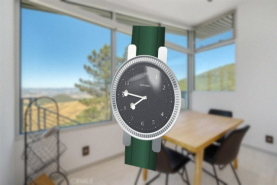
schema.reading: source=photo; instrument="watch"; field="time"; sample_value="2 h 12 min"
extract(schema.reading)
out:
7 h 46 min
